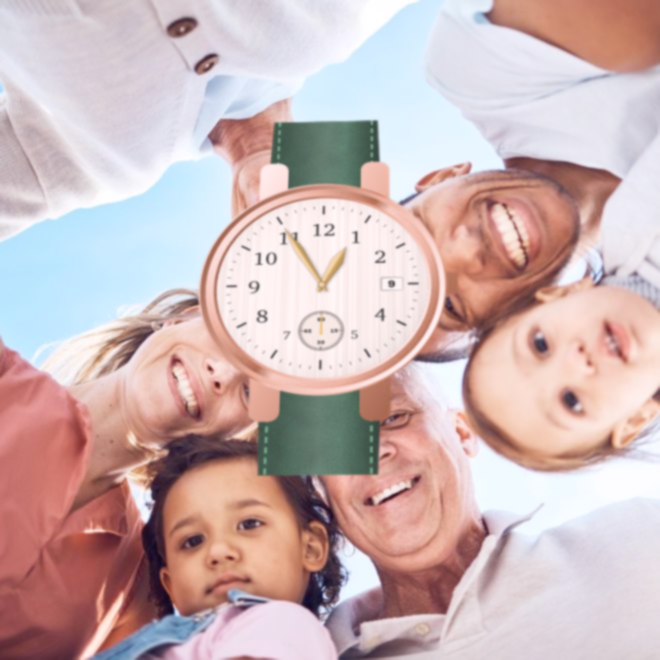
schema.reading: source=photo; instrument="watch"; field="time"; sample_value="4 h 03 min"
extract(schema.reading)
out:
12 h 55 min
